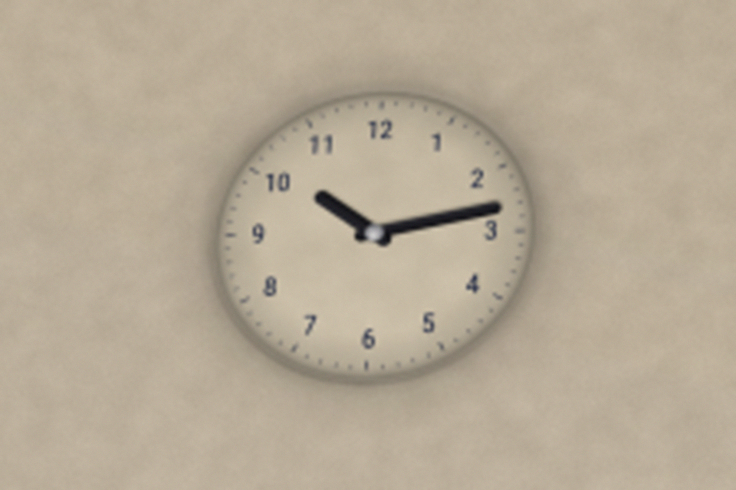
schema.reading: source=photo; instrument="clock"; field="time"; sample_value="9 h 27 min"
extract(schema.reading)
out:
10 h 13 min
